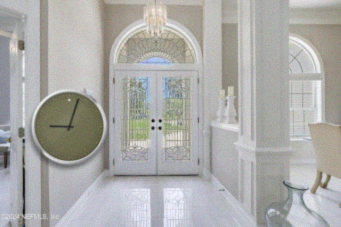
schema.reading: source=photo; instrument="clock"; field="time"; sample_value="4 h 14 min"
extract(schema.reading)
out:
9 h 03 min
